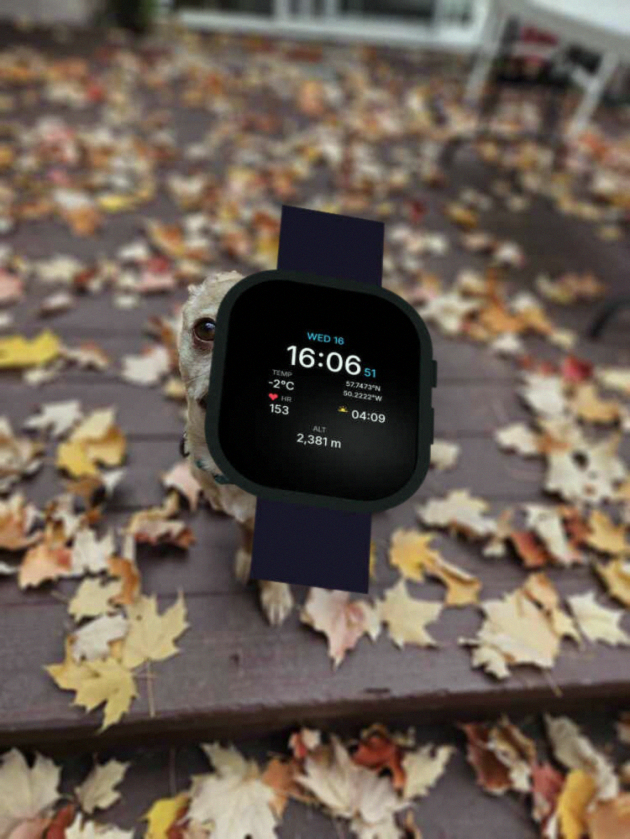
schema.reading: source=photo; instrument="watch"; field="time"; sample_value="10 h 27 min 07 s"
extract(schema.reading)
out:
16 h 06 min 51 s
